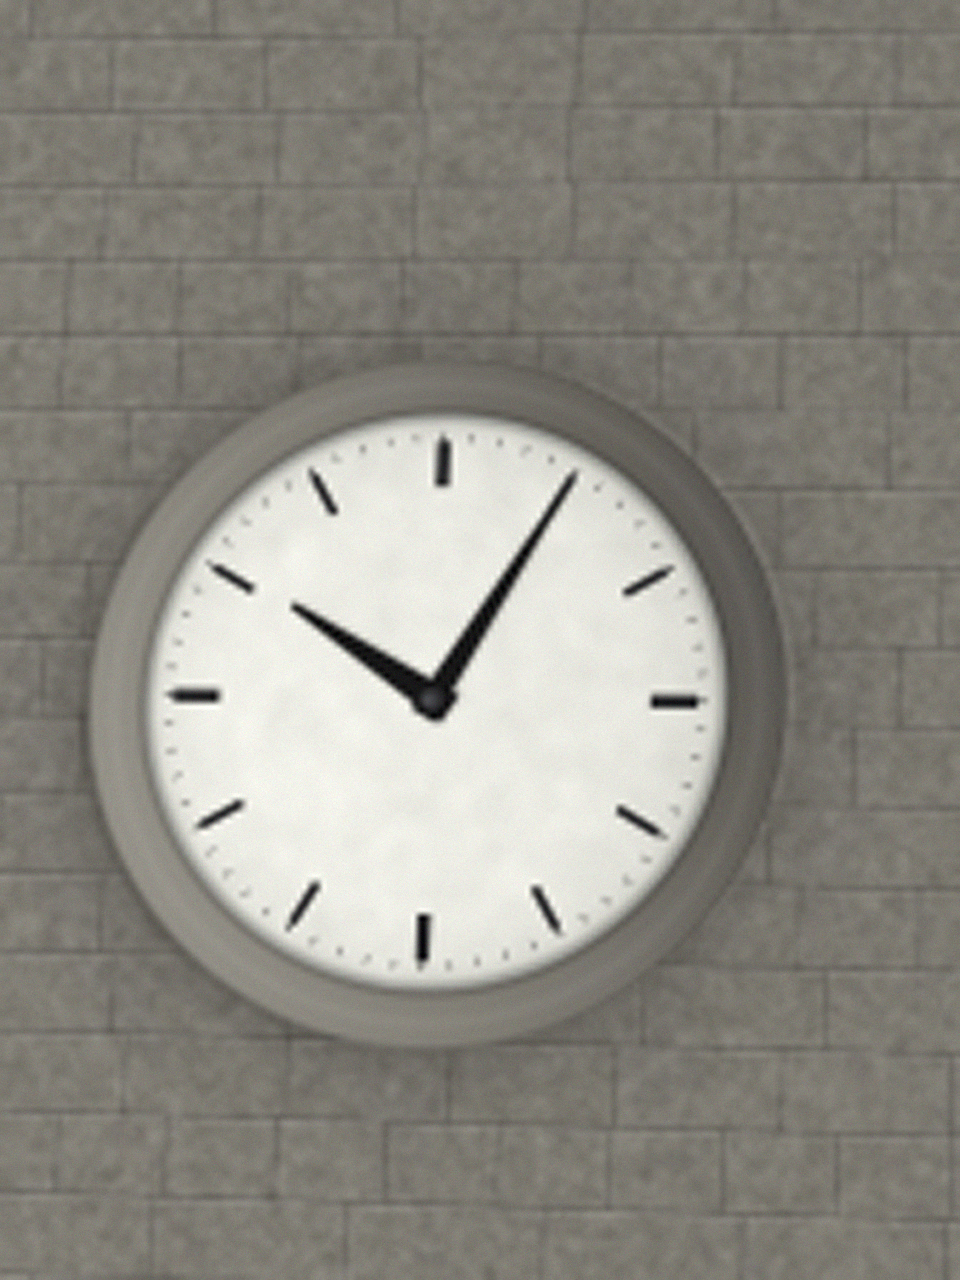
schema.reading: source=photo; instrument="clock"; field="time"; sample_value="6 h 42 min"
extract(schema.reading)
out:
10 h 05 min
